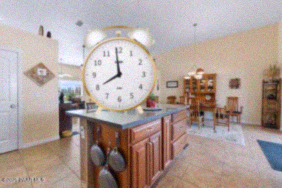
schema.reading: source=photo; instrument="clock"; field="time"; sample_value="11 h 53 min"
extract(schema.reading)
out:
7 h 59 min
